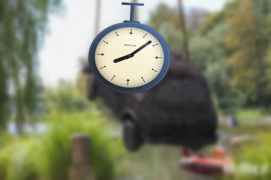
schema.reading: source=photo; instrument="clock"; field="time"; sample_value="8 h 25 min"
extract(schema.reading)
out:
8 h 08 min
